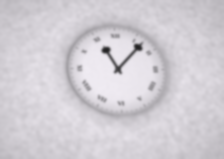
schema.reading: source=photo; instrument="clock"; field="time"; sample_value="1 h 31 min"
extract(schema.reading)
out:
11 h 07 min
